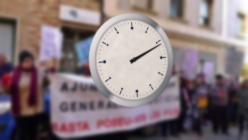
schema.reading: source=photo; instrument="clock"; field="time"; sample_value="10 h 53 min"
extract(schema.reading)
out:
2 h 11 min
